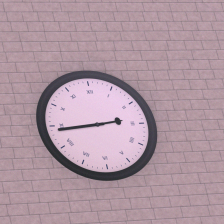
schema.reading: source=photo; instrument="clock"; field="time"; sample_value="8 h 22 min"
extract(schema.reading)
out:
2 h 44 min
